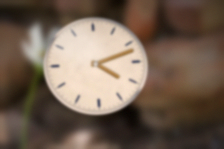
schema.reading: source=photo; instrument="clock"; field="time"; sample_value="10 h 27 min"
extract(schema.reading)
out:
4 h 12 min
